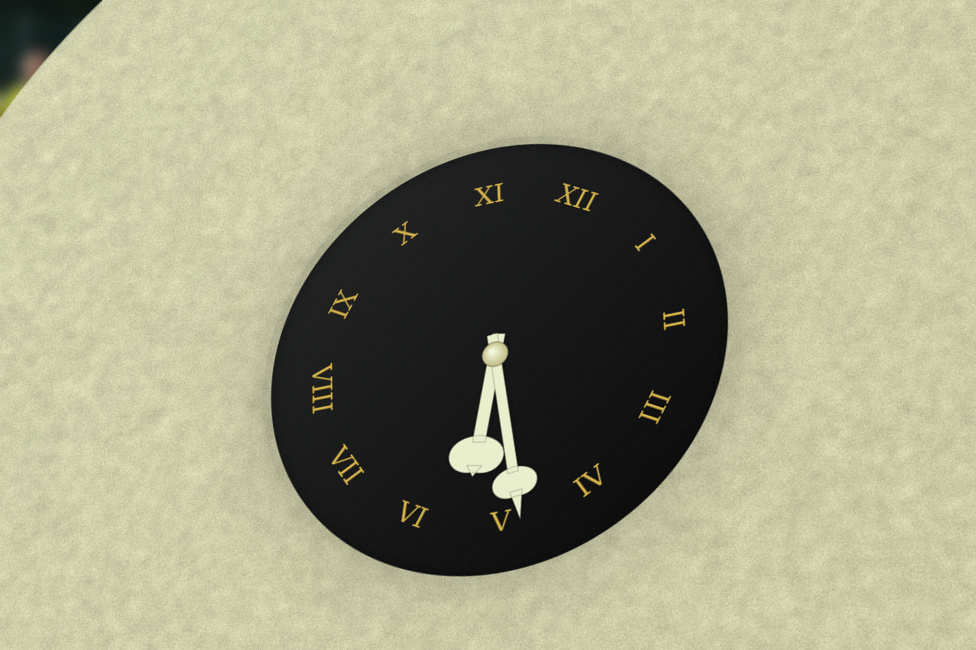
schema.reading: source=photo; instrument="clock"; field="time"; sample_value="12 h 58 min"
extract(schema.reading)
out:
5 h 24 min
